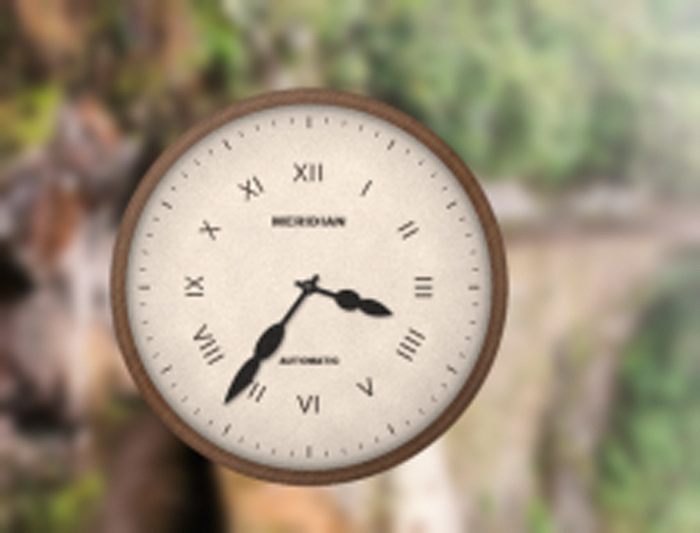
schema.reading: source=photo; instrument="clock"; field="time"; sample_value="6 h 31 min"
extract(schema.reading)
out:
3 h 36 min
